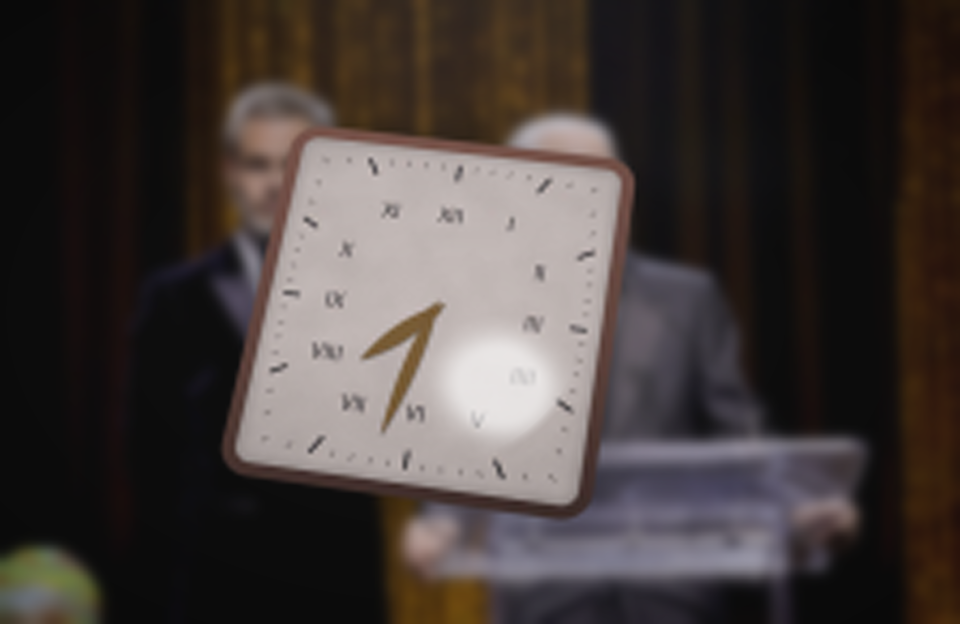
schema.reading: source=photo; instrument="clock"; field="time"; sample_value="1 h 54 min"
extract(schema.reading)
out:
7 h 32 min
